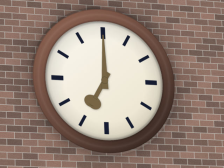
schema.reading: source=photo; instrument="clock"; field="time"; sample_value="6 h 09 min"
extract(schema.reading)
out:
7 h 00 min
